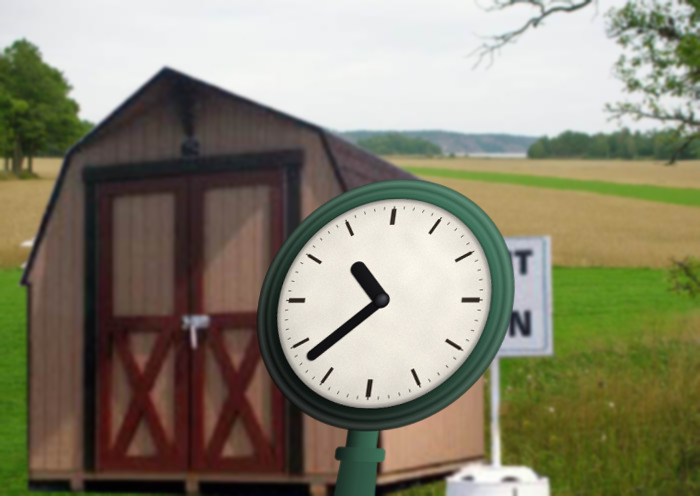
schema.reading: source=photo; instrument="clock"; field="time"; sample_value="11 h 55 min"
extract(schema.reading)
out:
10 h 38 min
